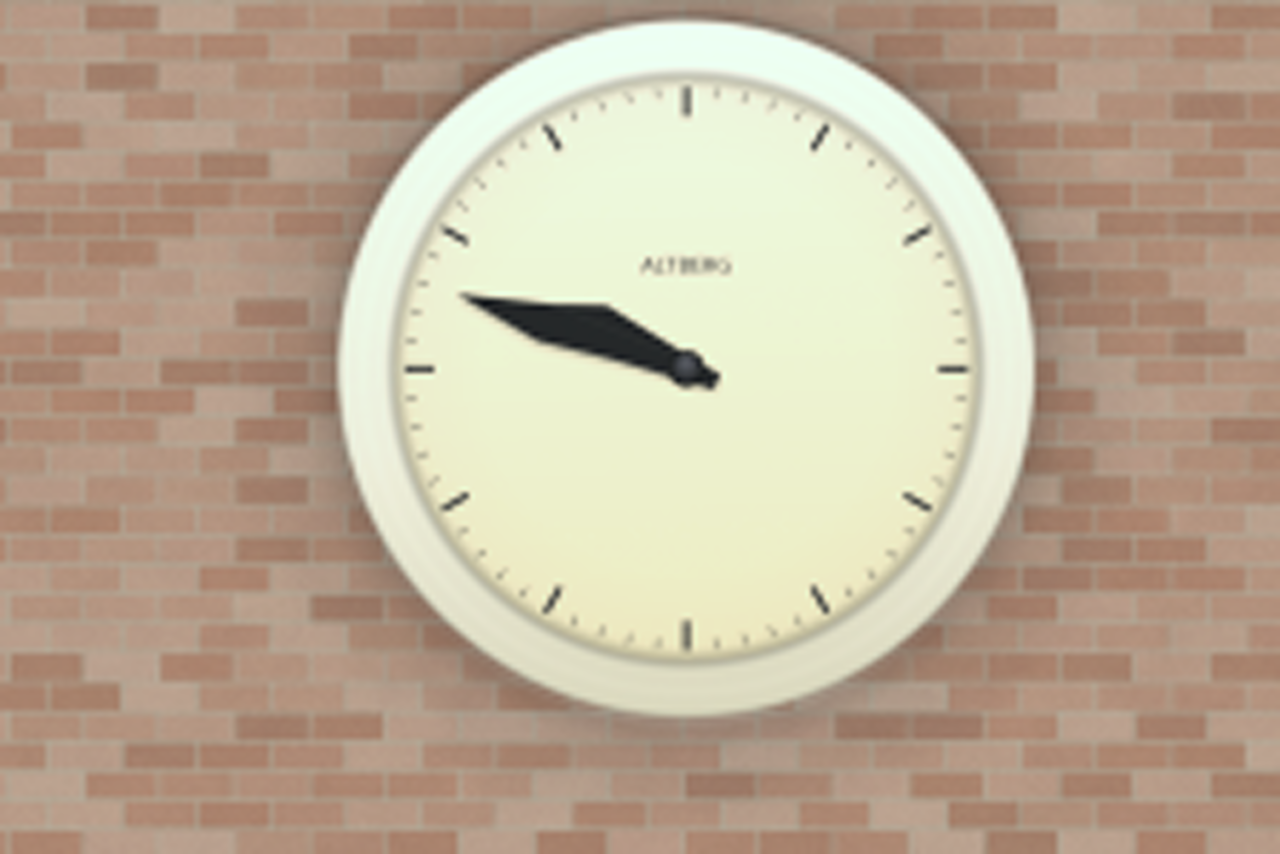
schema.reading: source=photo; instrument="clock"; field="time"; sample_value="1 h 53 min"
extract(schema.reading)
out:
9 h 48 min
